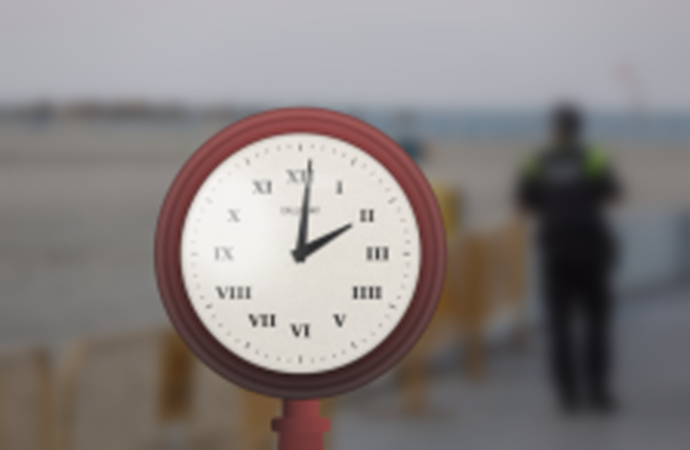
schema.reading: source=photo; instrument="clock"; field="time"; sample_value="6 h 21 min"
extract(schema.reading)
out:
2 h 01 min
